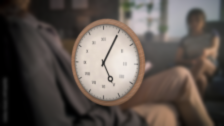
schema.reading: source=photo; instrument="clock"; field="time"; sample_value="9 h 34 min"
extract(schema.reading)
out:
5 h 05 min
